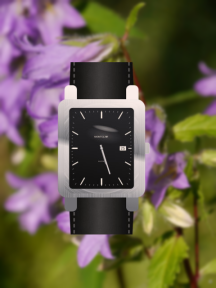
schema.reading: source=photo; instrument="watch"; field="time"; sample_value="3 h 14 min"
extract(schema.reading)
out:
5 h 27 min
